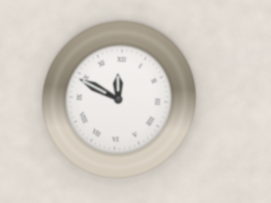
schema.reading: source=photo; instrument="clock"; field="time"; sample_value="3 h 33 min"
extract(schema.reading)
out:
11 h 49 min
